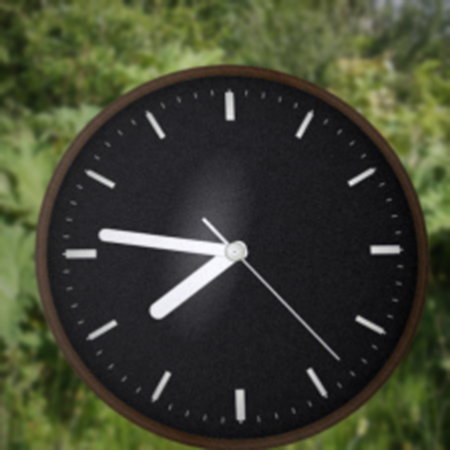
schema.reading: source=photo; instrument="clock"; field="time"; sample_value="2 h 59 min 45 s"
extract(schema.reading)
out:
7 h 46 min 23 s
